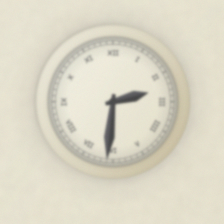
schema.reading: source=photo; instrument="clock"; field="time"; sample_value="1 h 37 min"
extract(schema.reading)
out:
2 h 31 min
